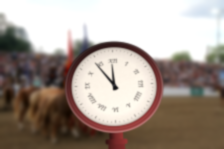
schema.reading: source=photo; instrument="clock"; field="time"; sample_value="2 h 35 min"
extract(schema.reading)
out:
11 h 54 min
